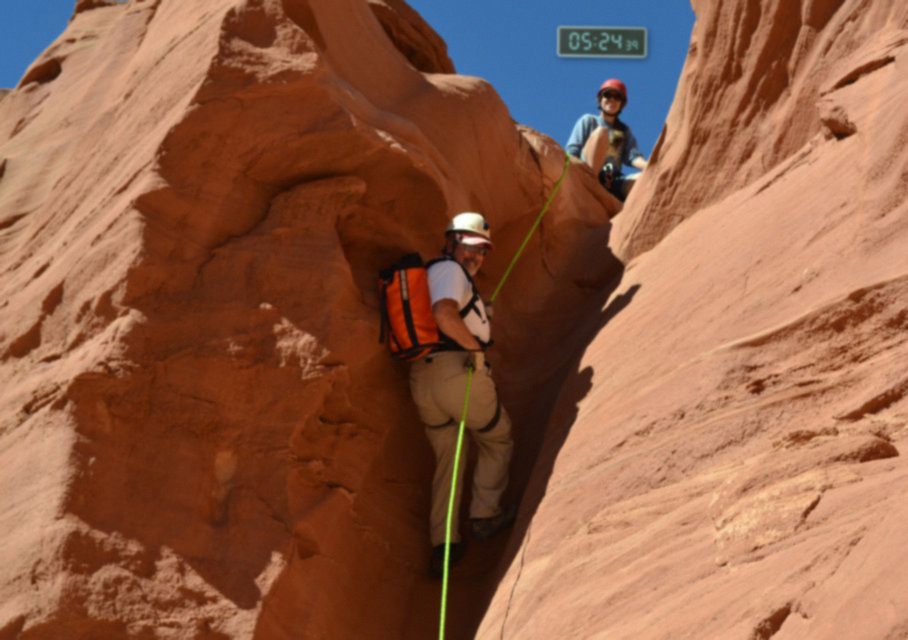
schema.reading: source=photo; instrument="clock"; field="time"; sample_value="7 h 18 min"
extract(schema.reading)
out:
5 h 24 min
